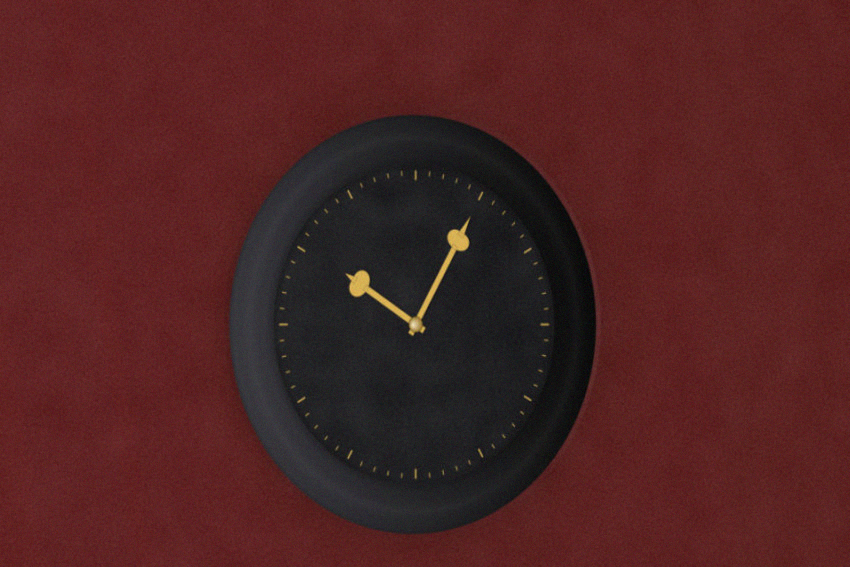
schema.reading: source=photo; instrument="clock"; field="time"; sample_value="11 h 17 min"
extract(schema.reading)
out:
10 h 05 min
